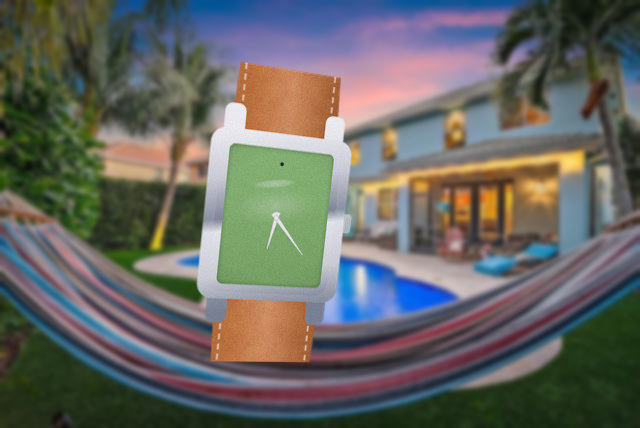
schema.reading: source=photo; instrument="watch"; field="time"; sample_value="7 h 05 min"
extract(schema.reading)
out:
6 h 23 min
